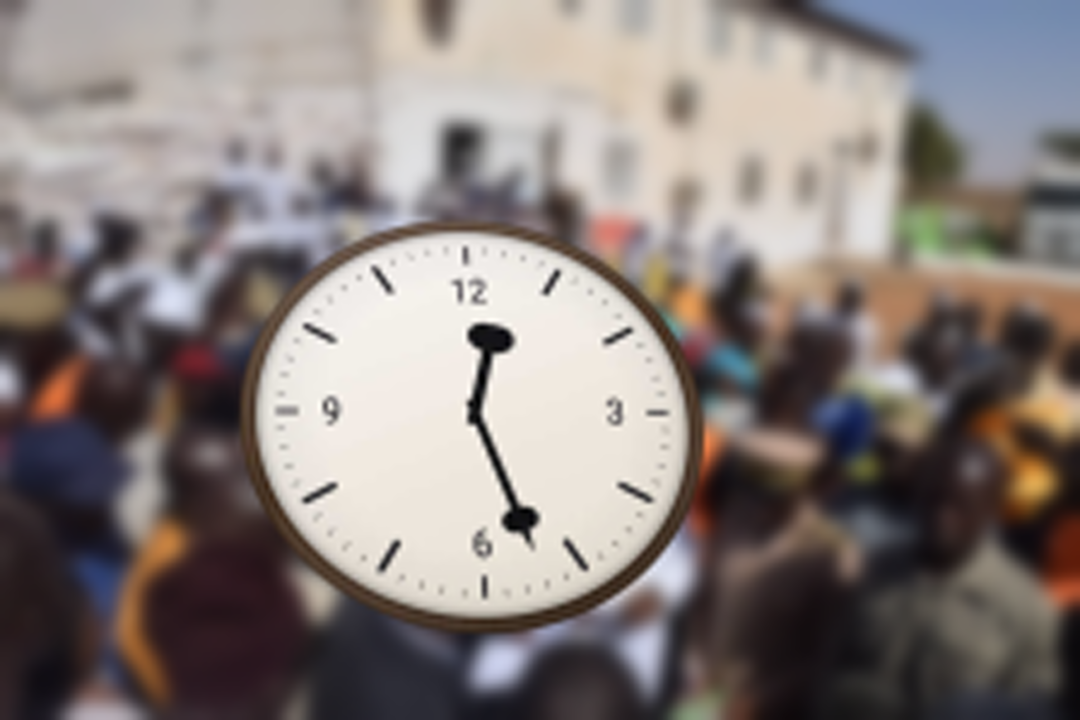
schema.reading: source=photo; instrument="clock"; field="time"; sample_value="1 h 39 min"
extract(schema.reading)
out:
12 h 27 min
